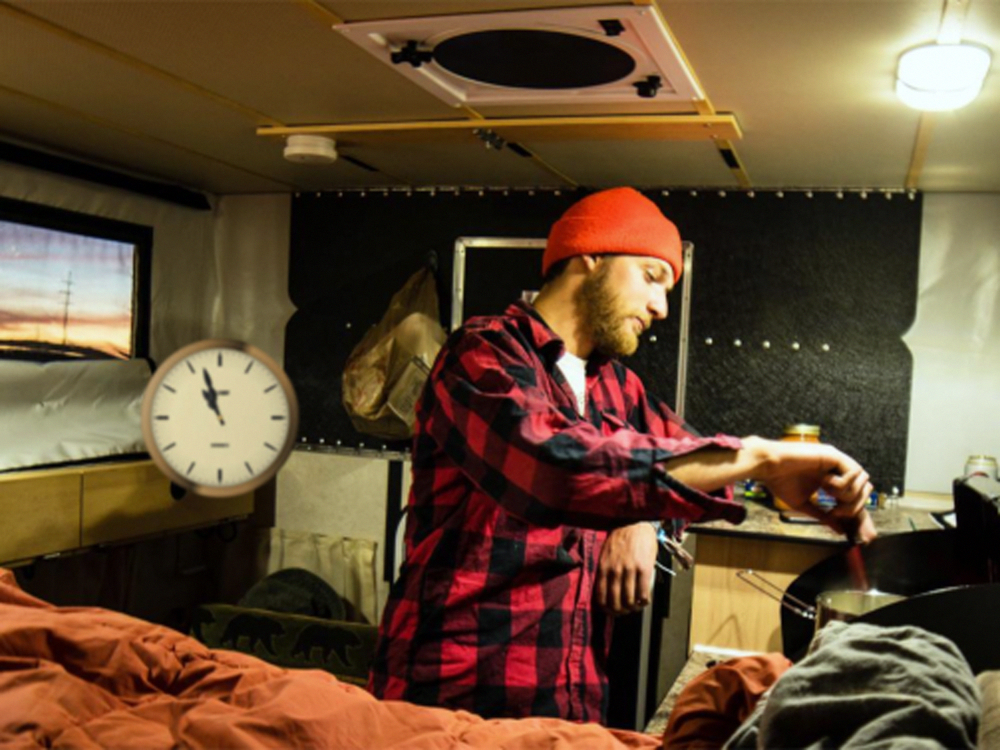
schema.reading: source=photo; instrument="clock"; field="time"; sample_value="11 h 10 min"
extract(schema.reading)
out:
10 h 57 min
